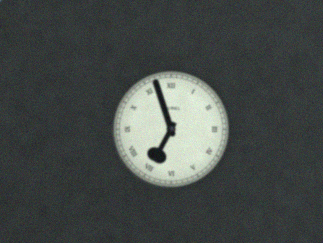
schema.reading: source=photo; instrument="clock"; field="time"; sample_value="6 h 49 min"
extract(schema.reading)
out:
6 h 57 min
